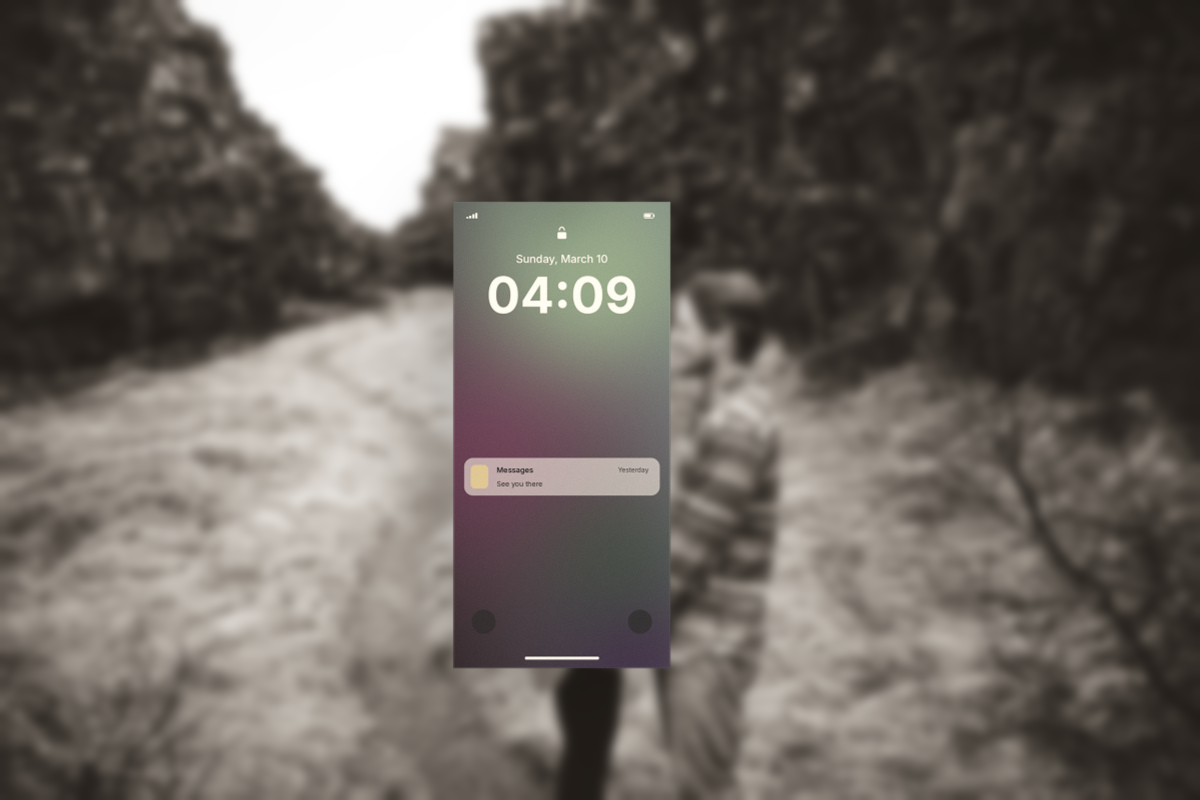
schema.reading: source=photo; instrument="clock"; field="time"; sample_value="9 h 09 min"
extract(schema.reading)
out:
4 h 09 min
